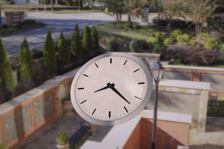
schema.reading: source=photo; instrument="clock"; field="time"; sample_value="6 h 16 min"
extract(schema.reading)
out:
8 h 23 min
